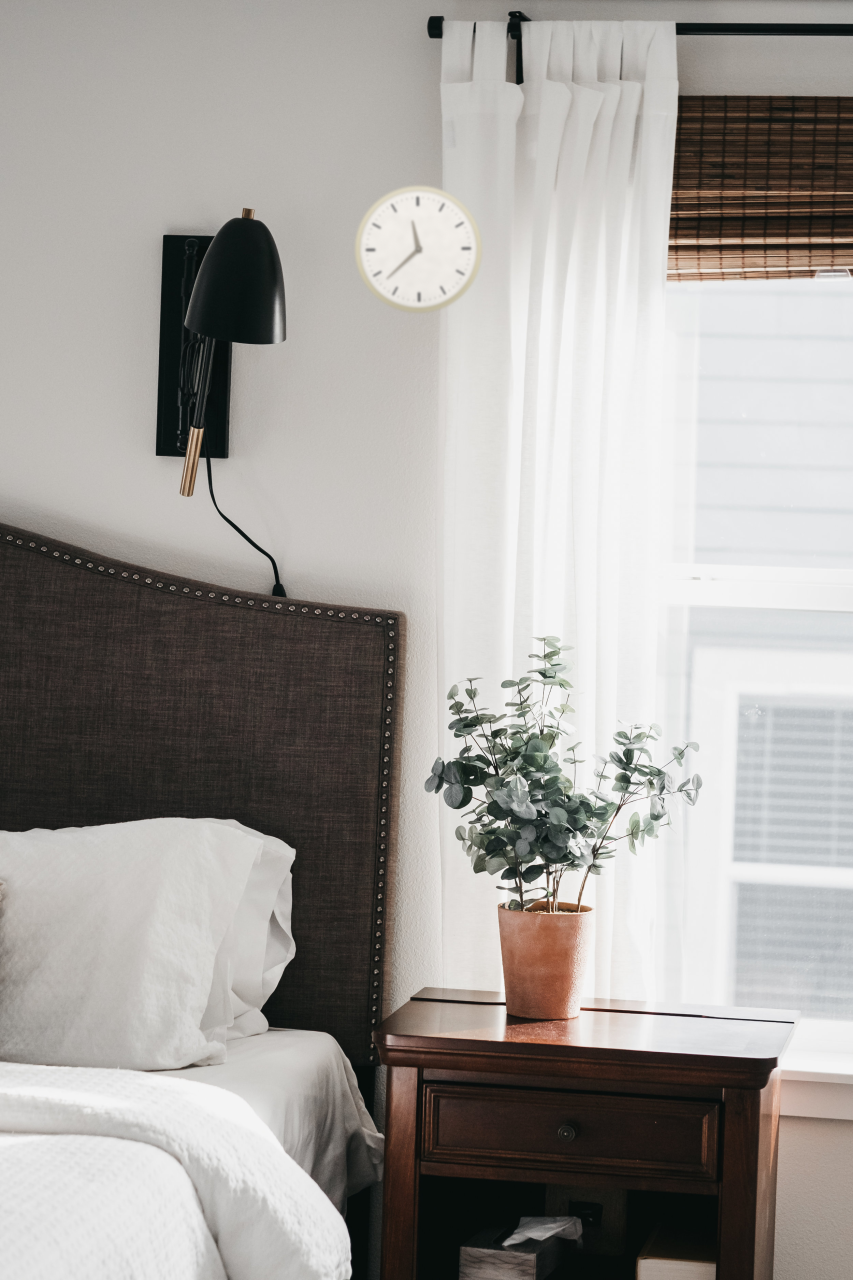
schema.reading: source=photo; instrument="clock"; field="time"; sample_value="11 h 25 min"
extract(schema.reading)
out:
11 h 38 min
